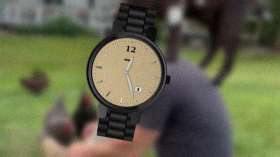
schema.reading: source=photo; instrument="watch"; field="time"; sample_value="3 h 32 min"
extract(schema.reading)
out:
12 h 26 min
